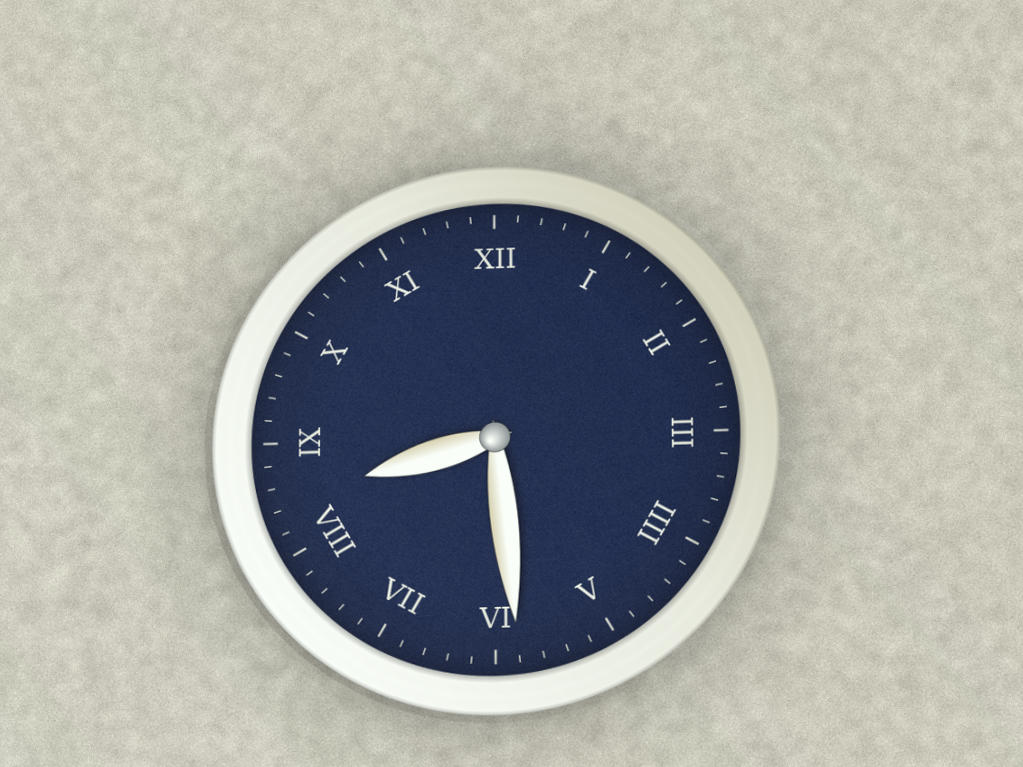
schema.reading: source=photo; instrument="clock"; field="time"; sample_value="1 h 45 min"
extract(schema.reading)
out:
8 h 29 min
